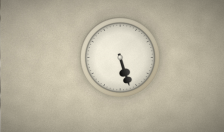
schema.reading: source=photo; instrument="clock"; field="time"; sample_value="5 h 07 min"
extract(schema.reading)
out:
5 h 27 min
